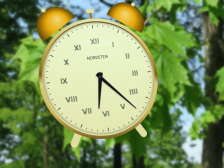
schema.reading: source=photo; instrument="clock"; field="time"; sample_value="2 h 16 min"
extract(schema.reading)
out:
6 h 23 min
